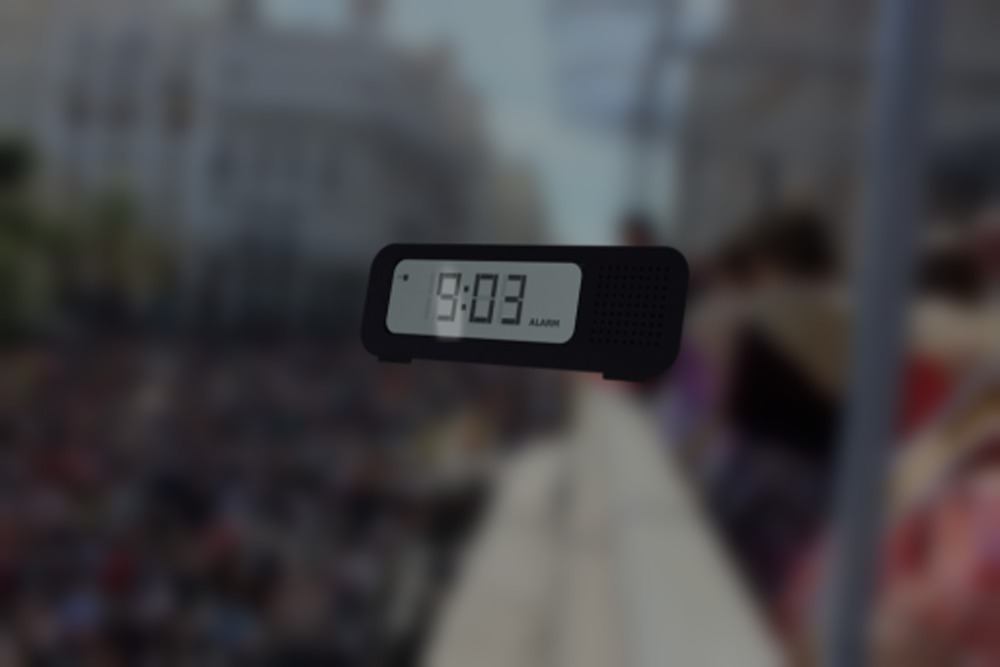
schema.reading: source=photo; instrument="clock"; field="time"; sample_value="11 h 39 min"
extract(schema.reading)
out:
9 h 03 min
